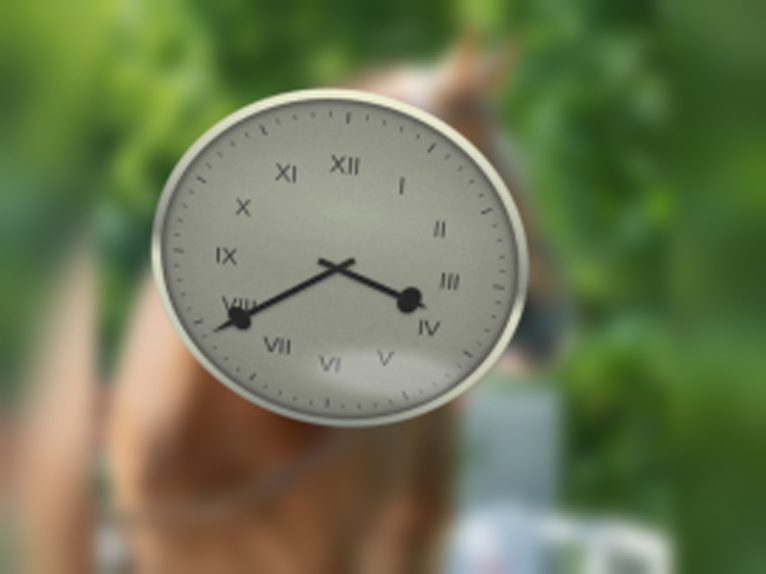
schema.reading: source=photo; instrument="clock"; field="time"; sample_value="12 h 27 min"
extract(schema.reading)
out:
3 h 39 min
